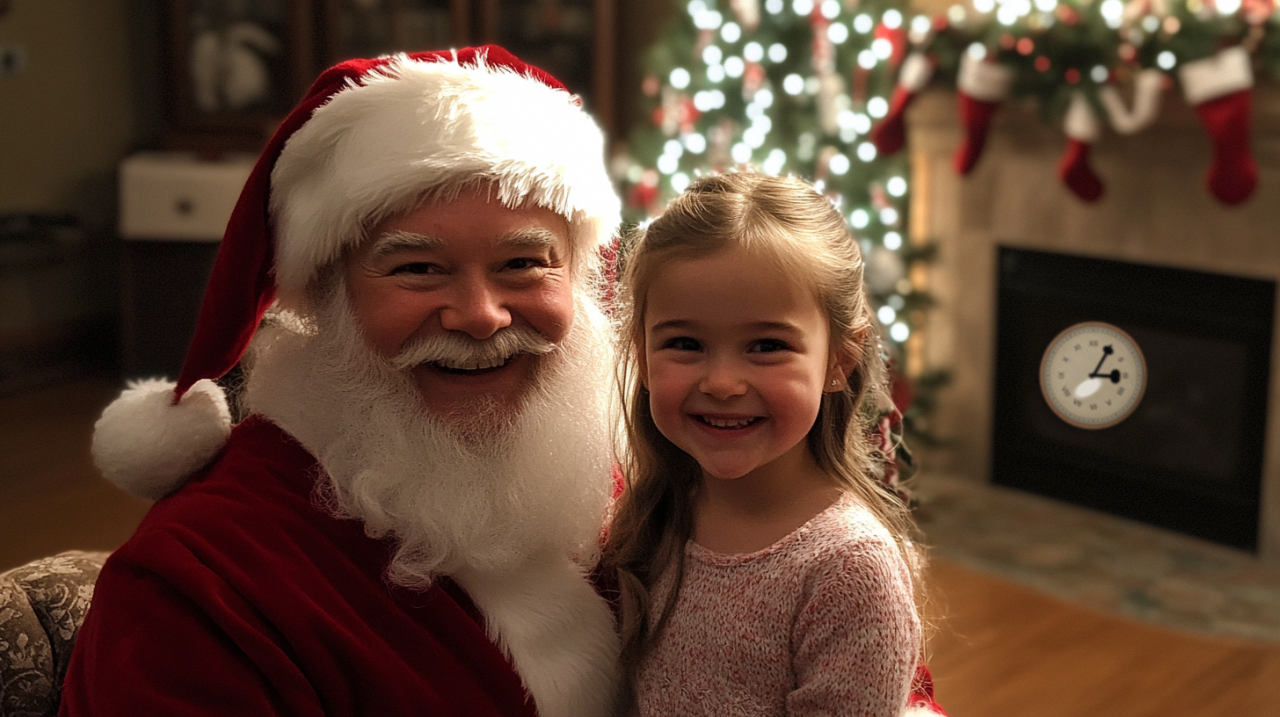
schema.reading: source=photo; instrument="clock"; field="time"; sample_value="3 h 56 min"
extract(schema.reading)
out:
3 h 05 min
